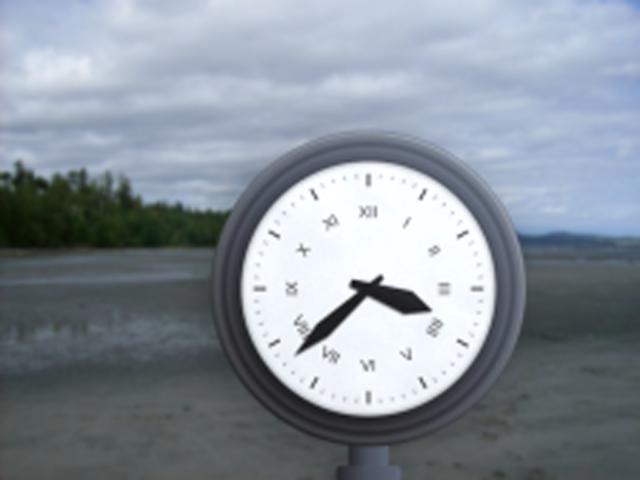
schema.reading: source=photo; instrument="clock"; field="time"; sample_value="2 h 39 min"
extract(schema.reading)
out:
3 h 38 min
